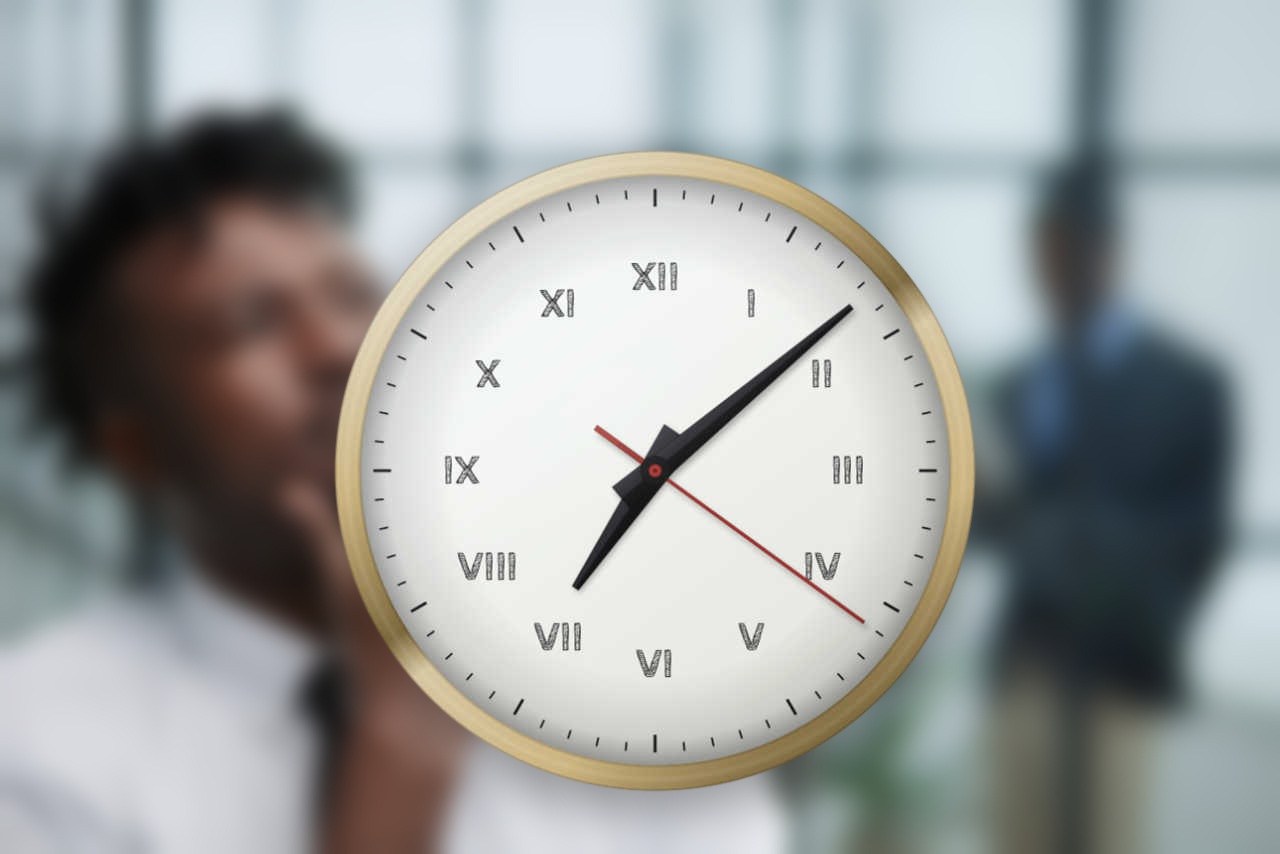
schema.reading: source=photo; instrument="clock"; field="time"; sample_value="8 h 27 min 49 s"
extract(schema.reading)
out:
7 h 08 min 21 s
